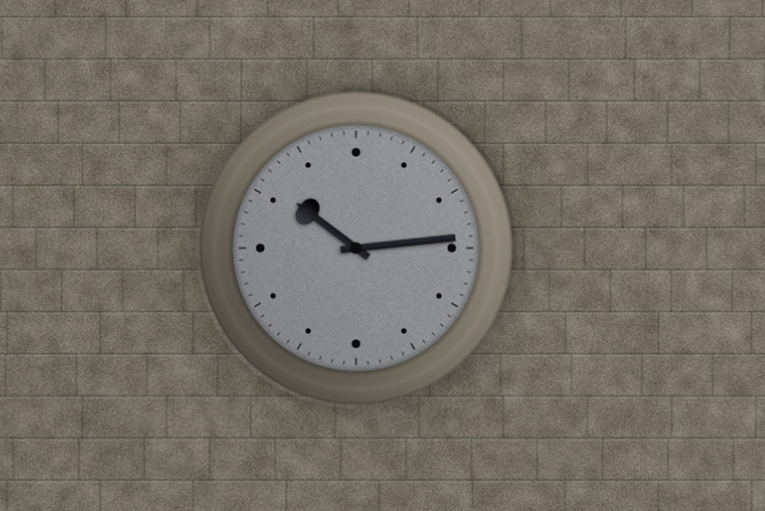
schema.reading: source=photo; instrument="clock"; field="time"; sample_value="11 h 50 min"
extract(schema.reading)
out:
10 h 14 min
